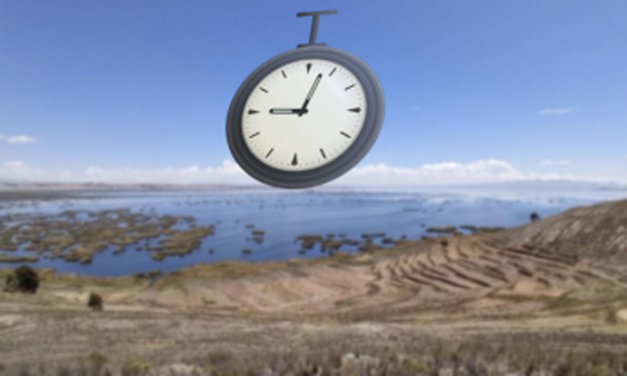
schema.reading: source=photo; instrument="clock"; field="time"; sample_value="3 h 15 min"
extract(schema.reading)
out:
9 h 03 min
